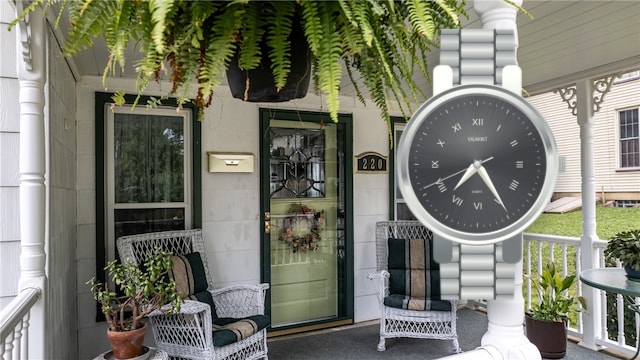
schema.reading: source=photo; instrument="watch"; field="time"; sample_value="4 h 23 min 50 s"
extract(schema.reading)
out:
7 h 24 min 41 s
